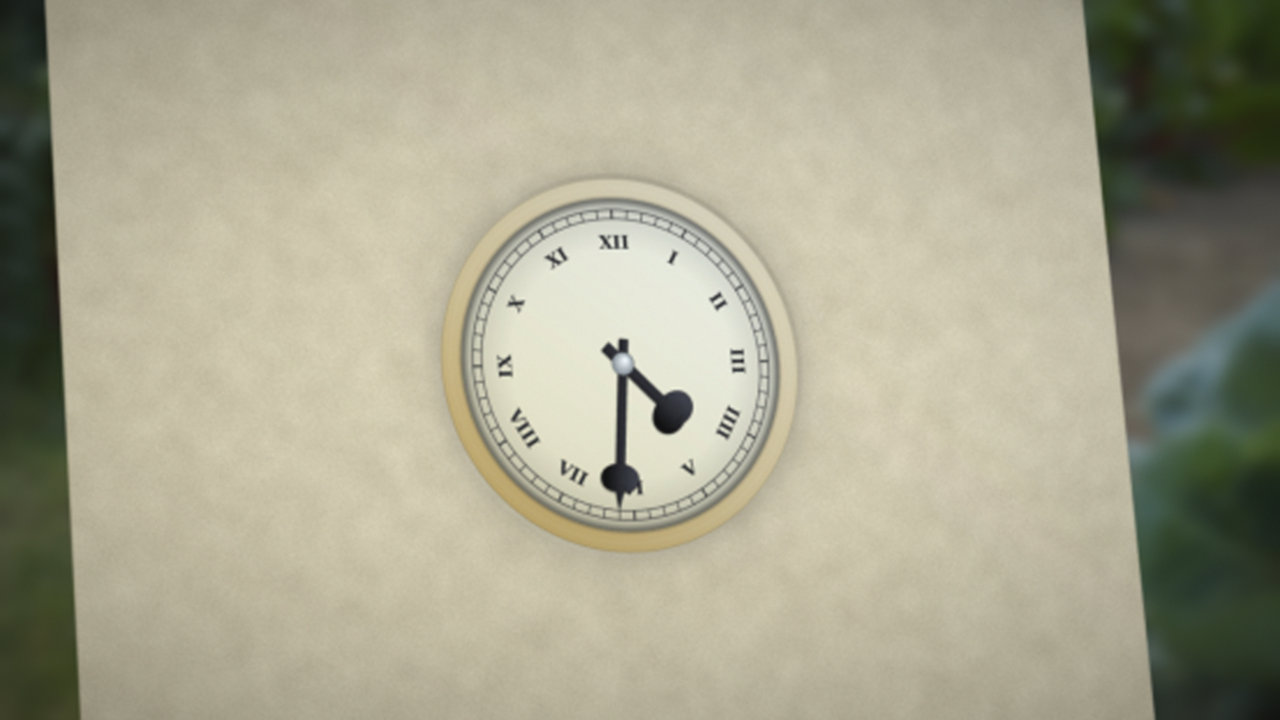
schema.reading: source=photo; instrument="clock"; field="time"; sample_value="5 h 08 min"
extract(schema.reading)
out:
4 h 31 min
